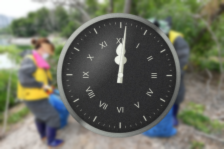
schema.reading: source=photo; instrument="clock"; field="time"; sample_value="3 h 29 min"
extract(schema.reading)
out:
12 h 01 min
